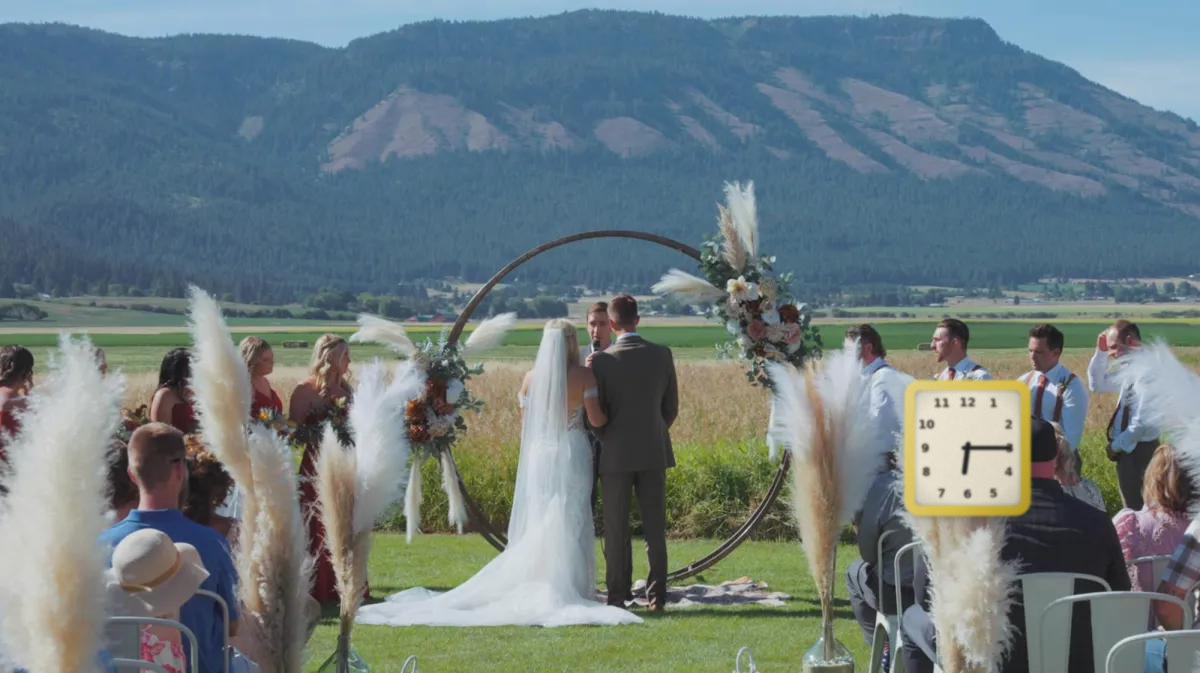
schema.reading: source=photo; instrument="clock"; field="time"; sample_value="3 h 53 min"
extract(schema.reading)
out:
6 h 15 min
